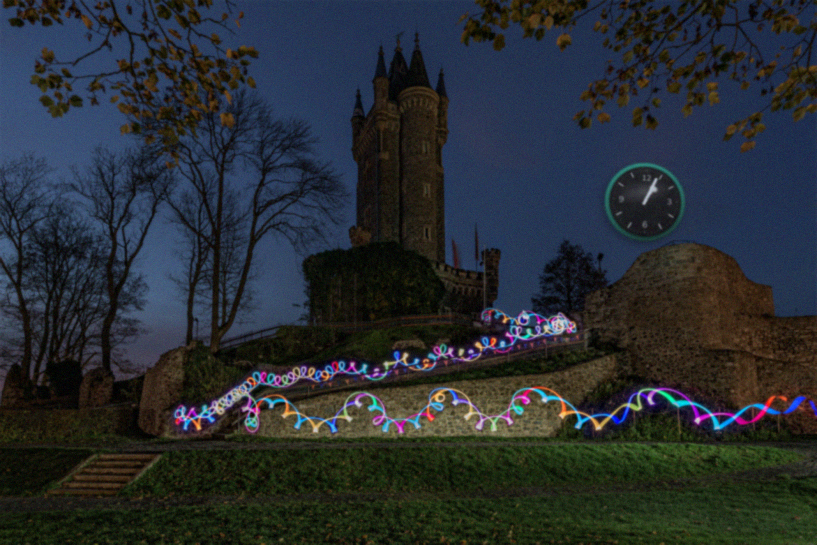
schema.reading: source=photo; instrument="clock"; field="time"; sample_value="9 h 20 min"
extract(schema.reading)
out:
1 h 04 min
